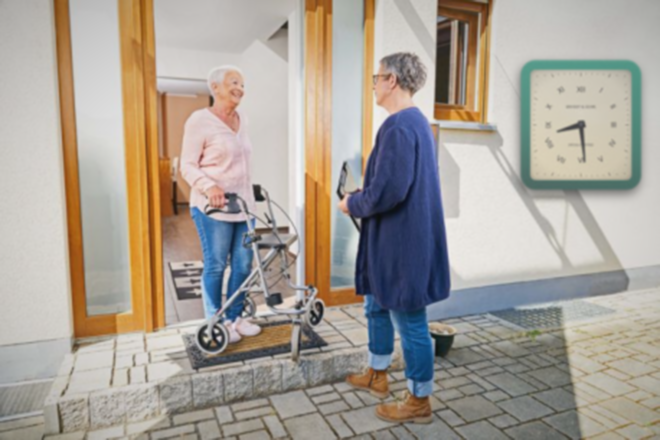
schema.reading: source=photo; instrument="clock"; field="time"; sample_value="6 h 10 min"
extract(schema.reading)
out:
8 h 29 min
